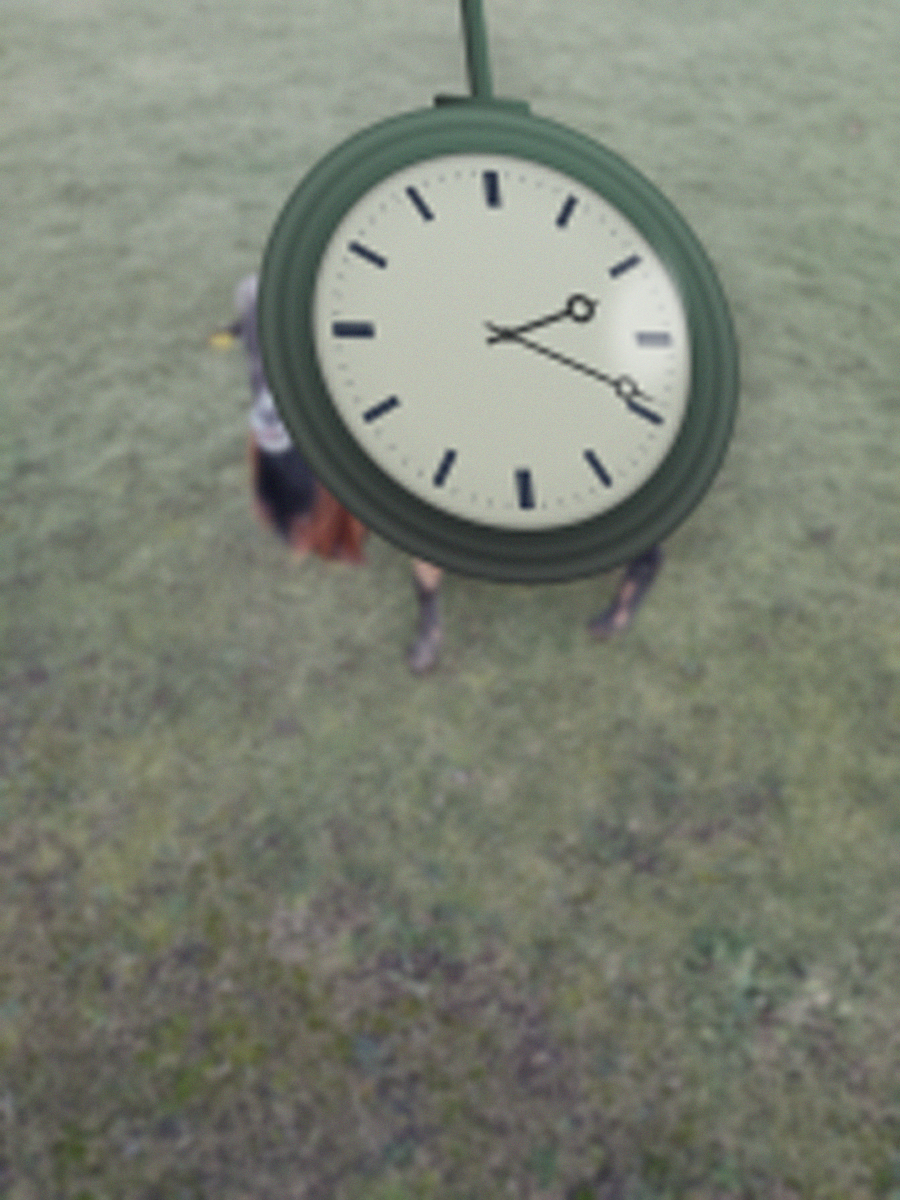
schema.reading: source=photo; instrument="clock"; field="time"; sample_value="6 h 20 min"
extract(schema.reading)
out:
2 h 19 min
